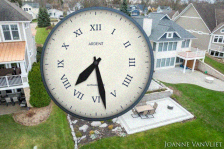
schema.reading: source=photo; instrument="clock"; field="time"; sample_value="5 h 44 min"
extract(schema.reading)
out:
7 h 28 min
